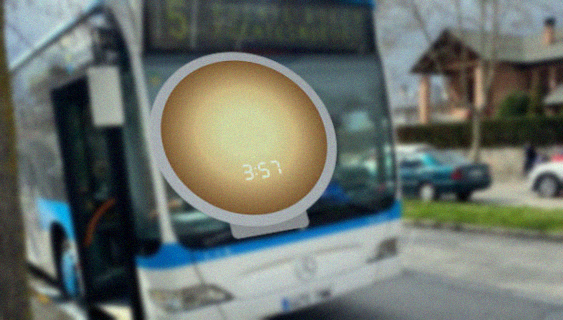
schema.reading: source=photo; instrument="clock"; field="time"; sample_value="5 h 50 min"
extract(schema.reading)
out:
3 h 57 min
